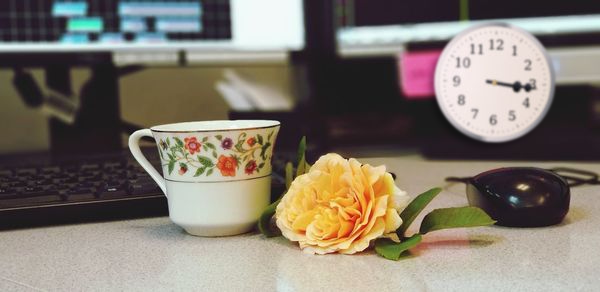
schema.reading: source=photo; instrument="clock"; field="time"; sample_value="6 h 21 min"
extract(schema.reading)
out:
3 h 16 min
